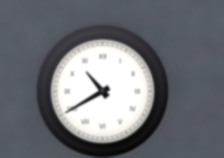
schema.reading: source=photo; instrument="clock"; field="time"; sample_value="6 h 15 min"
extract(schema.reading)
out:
10 h 40 min
